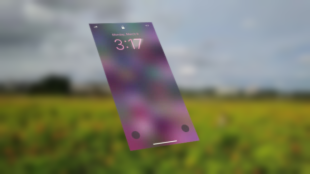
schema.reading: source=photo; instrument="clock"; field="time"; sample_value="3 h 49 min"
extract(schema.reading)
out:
3 h 17 min
